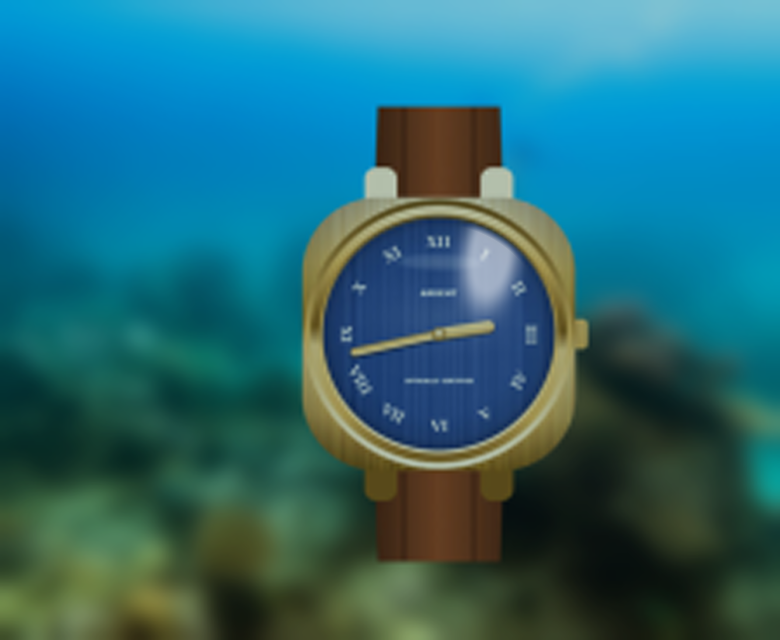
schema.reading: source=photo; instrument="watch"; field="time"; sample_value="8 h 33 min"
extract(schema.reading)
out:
2 h 43 min
